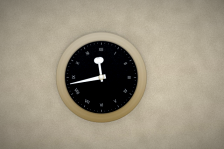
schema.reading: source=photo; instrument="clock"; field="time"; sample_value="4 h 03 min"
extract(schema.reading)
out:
11 h 43 min
